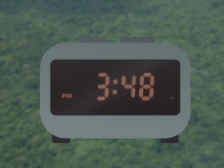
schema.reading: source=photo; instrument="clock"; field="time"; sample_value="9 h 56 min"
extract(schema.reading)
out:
3 h 48 min
